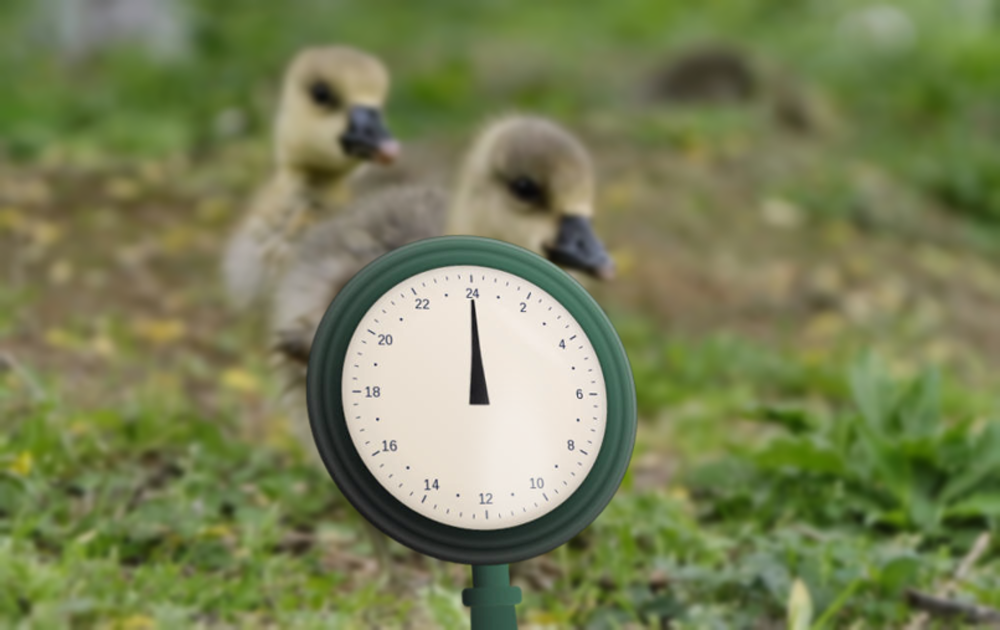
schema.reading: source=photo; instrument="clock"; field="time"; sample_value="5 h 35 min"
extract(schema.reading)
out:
0 h 00 min
